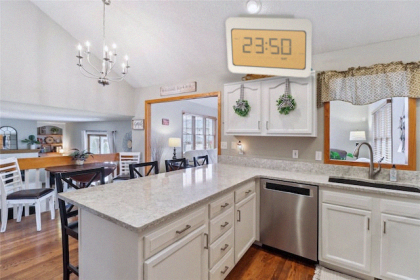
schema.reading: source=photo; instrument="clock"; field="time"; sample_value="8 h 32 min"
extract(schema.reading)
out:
23 h 50 min
